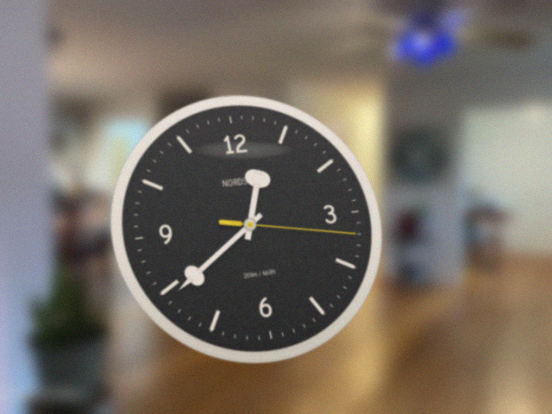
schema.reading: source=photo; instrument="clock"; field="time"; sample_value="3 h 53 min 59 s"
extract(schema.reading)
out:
12 h 39 min 17 s
